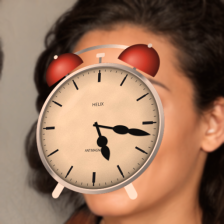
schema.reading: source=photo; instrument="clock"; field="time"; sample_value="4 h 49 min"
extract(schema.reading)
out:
5 h 17 min
